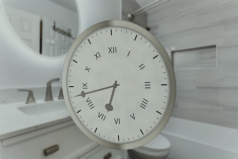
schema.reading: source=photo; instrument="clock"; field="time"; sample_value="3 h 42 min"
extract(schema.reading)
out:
6 h 43 min
